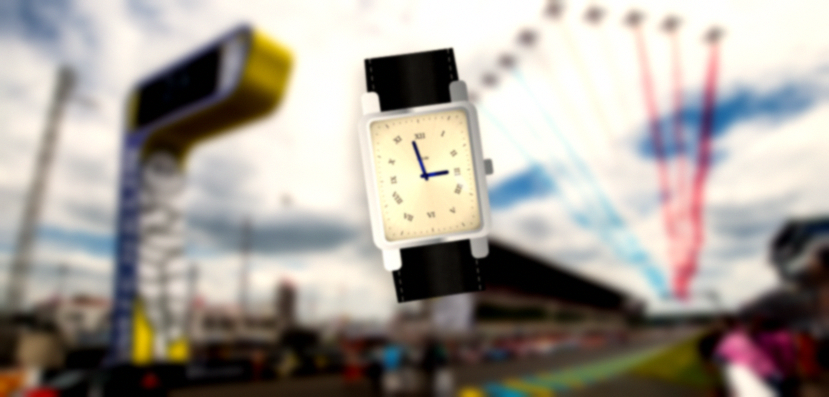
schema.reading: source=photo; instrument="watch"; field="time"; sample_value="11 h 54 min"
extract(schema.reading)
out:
2 h 58 min
